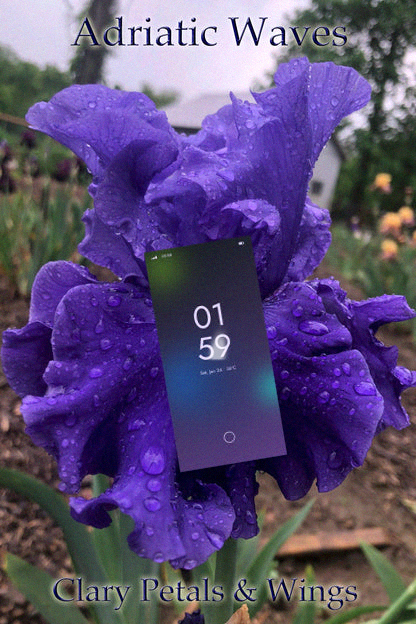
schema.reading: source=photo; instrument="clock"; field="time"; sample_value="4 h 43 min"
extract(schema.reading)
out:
1 h 59 min
